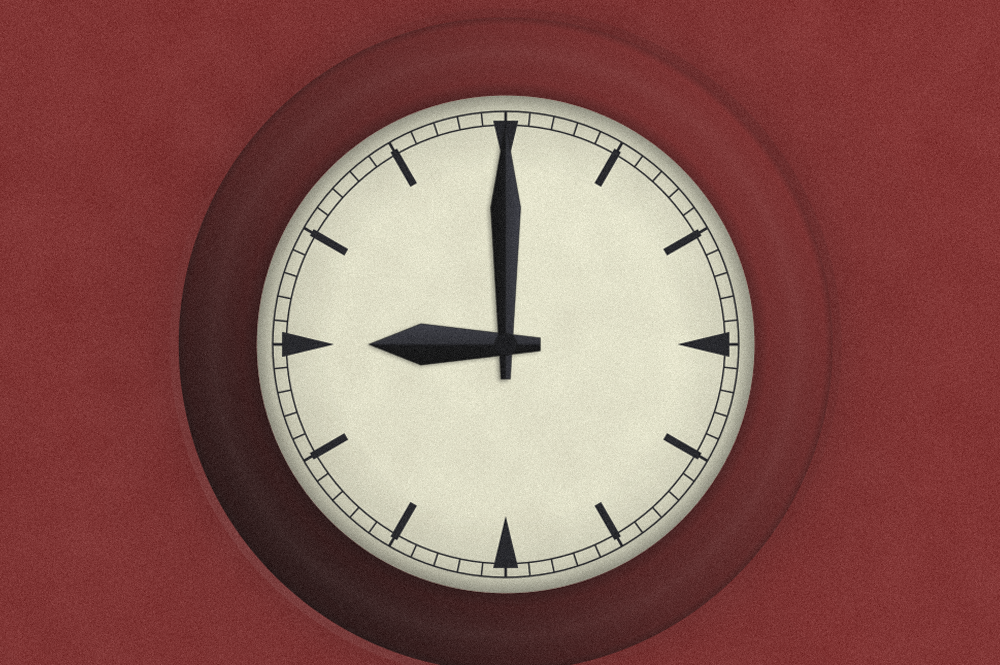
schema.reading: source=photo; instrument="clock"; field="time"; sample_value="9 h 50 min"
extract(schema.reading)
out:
9 h 00 min
